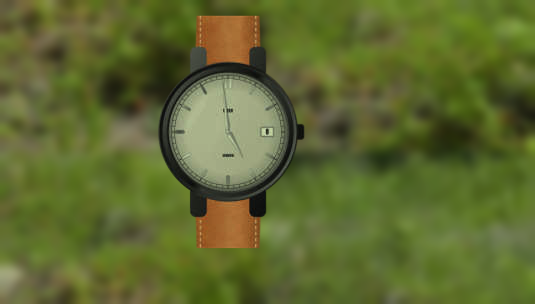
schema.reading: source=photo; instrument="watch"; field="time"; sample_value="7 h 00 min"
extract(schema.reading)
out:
4 h 59 min
